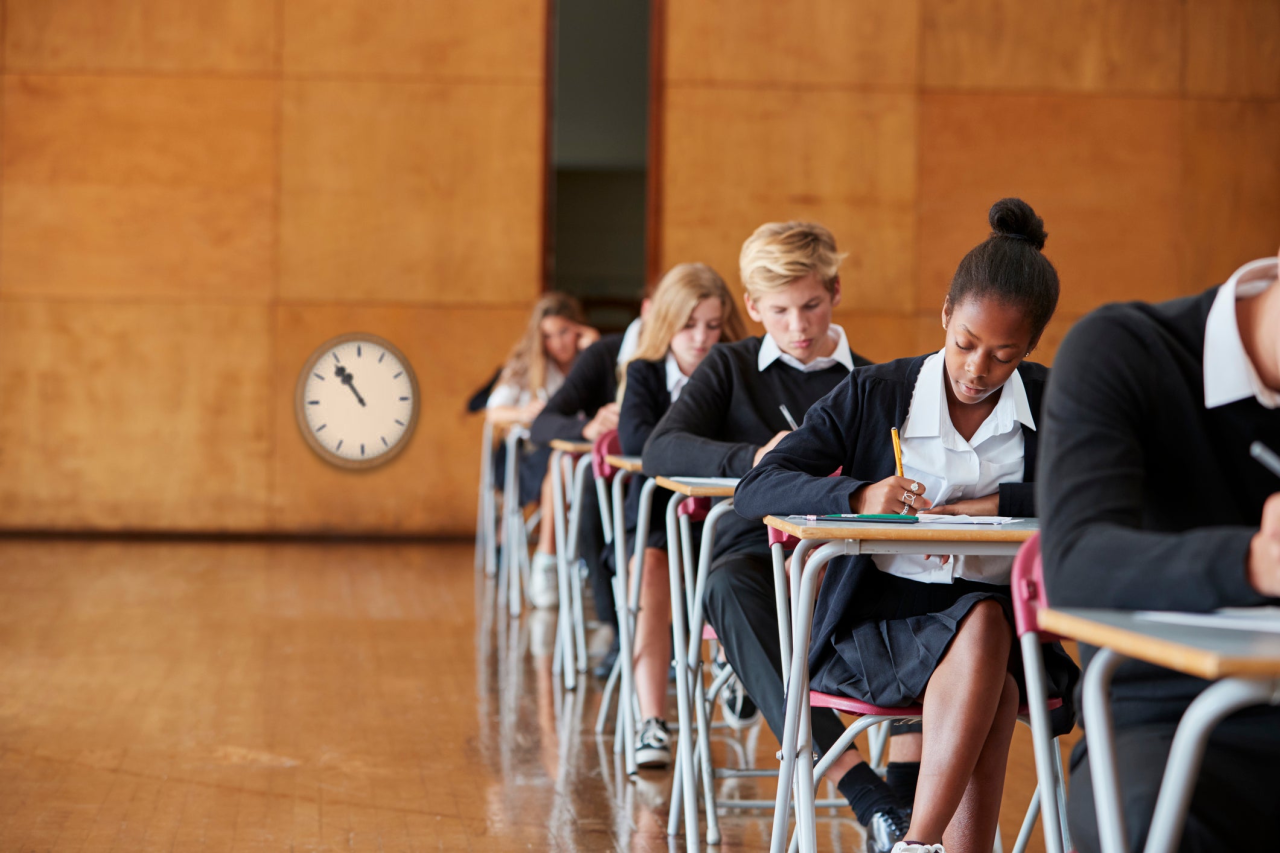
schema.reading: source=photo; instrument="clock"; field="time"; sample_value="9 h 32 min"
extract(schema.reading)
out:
10 h 54 min
